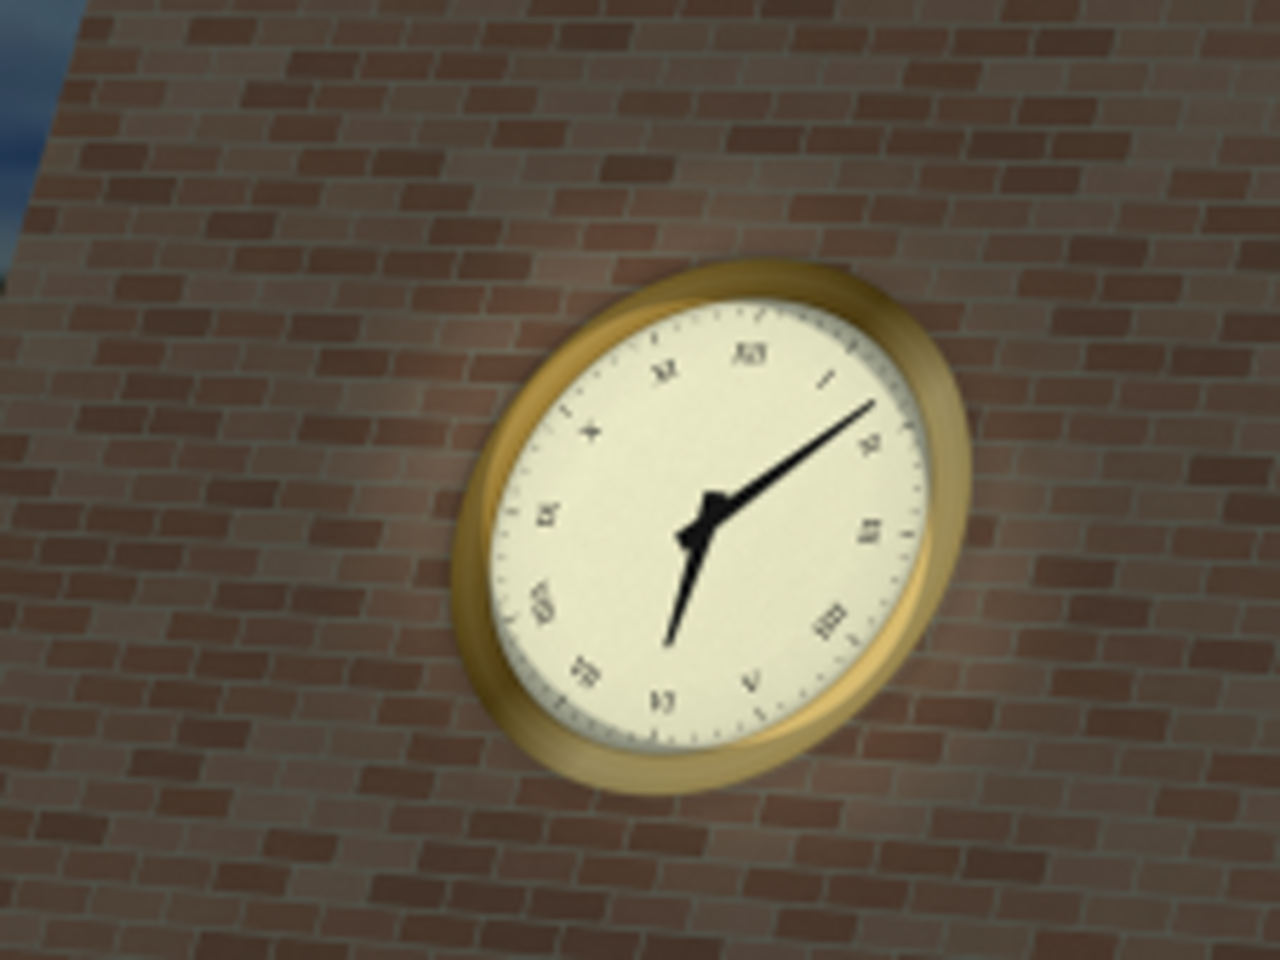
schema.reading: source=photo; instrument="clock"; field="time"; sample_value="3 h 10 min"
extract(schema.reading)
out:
6 h 08 min
